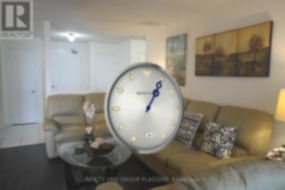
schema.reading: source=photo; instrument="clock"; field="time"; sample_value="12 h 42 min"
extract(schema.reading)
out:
1 h 05 min
